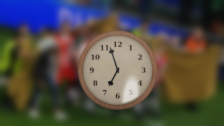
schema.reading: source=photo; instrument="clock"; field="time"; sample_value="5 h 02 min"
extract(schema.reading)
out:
6 h 57 min
